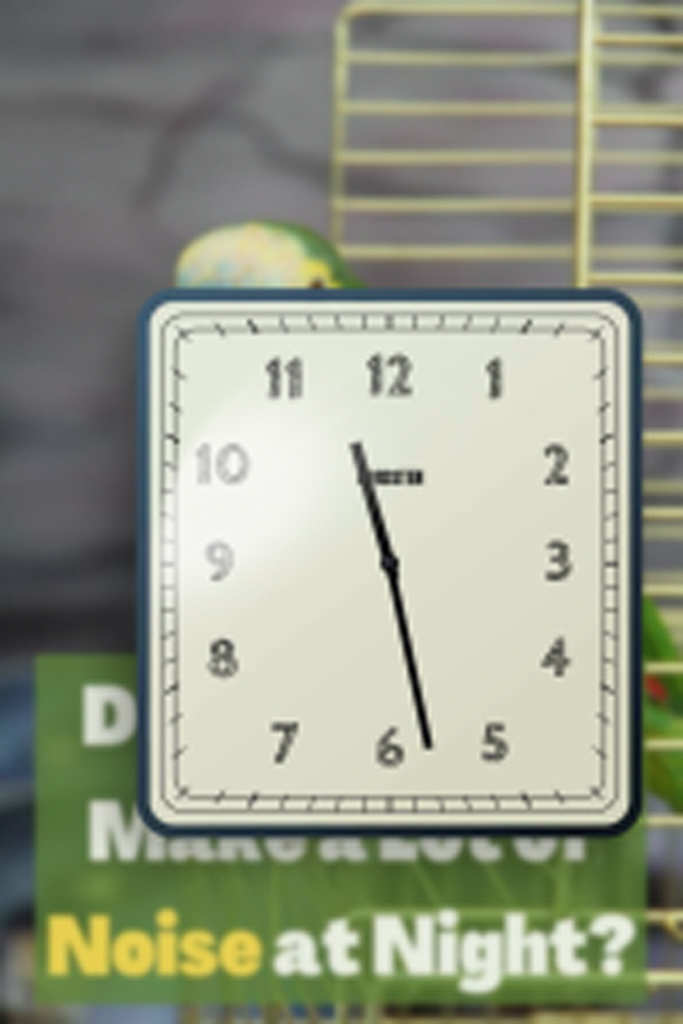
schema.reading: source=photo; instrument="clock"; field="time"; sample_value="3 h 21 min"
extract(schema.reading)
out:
11 h 28 min
